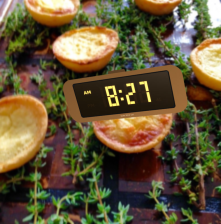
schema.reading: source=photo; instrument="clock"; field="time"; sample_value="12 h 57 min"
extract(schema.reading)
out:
8 h 27 min
